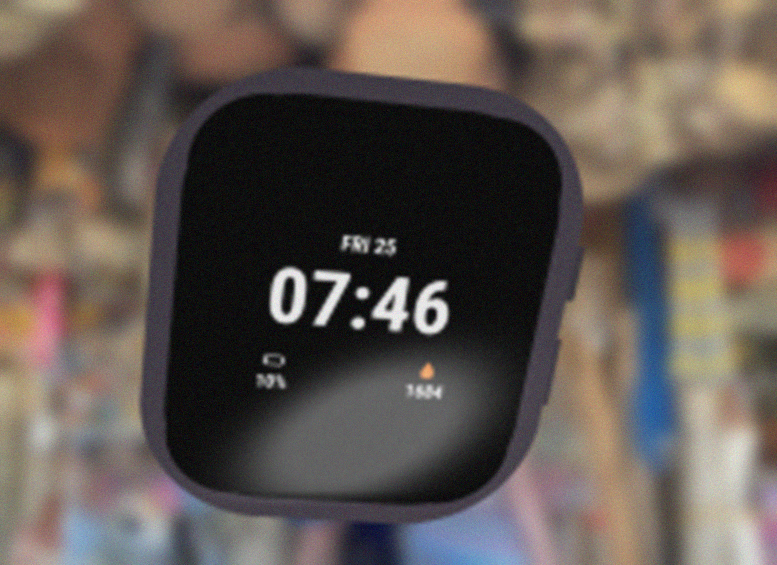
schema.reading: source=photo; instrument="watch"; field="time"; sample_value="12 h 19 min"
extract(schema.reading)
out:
7 h 46 min
